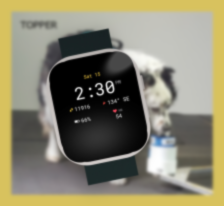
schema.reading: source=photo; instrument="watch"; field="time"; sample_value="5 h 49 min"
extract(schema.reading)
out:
2 h 30 min
